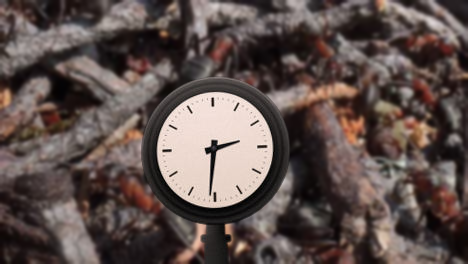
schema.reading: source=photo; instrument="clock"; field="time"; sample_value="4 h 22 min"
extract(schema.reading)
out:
2 h 31 min
